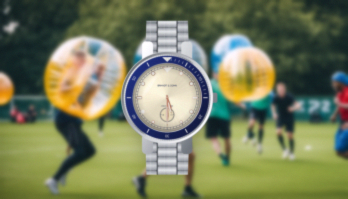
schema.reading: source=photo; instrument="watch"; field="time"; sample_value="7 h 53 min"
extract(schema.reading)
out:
5 h 30 min
